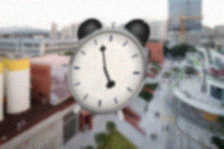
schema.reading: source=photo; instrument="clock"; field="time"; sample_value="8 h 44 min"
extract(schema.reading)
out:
4 h 57 min
